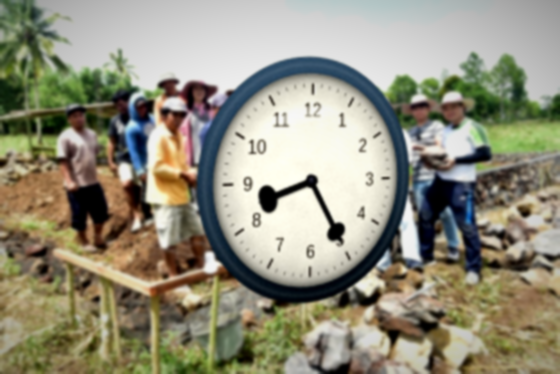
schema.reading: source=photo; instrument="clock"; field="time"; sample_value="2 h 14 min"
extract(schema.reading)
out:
8 h 25 min
